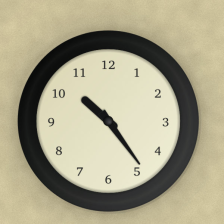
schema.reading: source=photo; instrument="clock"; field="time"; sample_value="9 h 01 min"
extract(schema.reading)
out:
10 h 24 min
